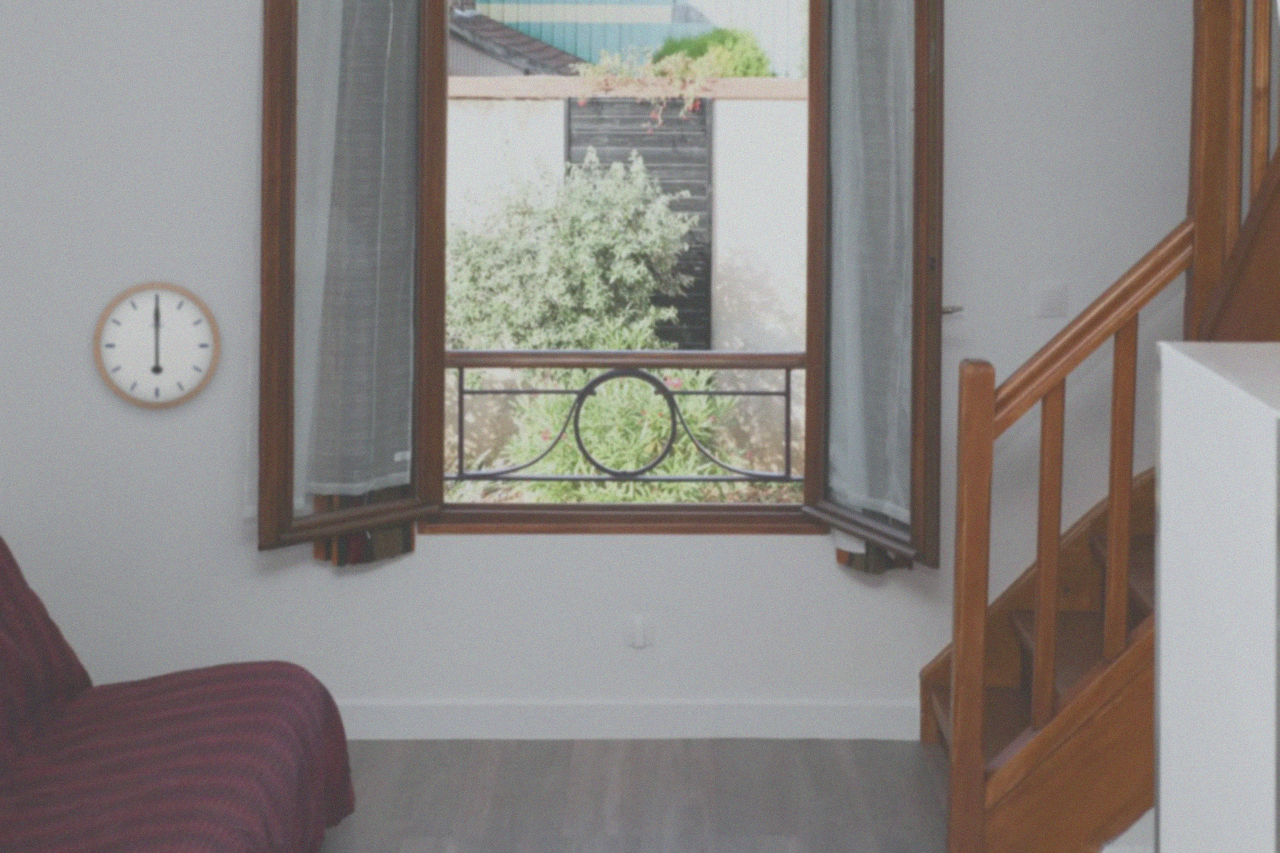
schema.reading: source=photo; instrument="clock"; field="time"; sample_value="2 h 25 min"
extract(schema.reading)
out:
6 h 00 min
